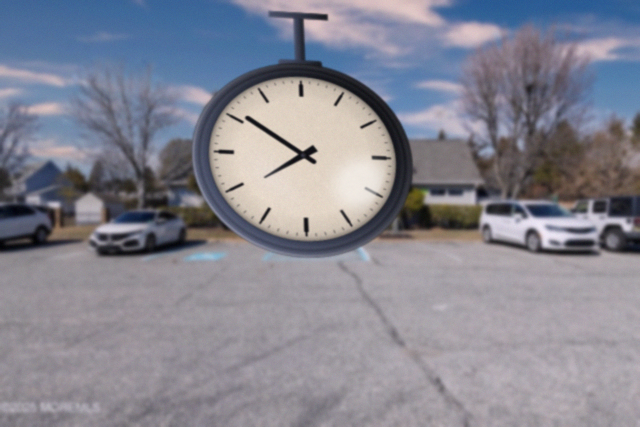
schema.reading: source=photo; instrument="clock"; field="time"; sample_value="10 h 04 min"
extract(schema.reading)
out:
7 h 51 min
